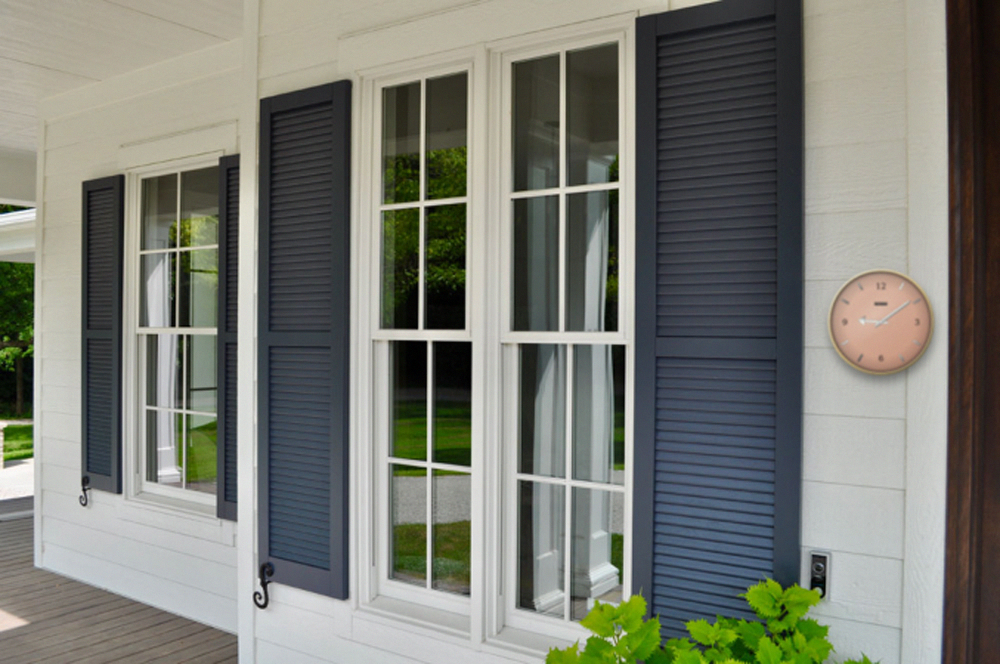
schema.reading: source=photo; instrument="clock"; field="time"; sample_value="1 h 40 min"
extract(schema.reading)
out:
9 h 09 min
